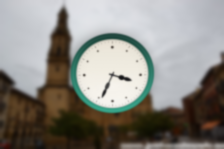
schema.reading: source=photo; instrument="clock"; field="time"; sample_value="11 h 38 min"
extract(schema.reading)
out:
3 h 34 min
